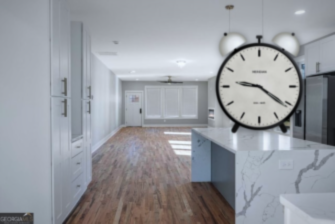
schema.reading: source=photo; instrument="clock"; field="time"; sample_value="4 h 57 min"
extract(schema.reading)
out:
9 h 21 min
